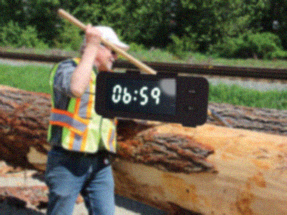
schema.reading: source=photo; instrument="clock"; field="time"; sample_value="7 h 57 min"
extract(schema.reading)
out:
6 h 59 min
